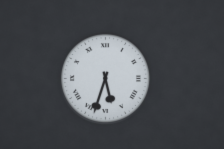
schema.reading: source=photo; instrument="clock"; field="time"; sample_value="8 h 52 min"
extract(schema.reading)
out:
5 h 33 min
